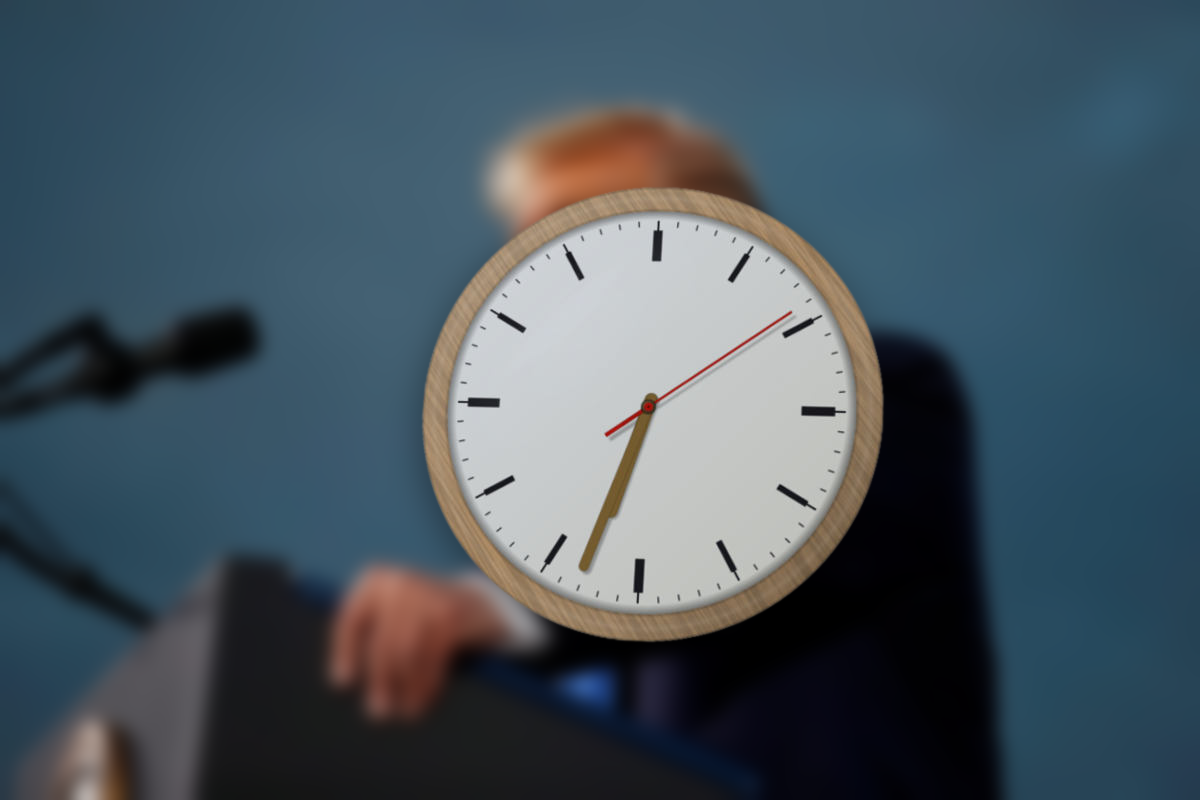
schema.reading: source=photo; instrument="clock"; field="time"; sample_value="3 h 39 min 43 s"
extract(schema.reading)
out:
6 h 33 min 09 s
